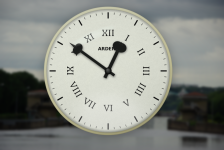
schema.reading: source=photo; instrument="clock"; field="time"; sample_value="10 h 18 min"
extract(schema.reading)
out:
12 h 51 min
